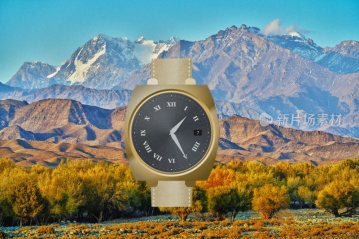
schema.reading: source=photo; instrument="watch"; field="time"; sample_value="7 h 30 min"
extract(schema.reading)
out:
1 h 25 min
